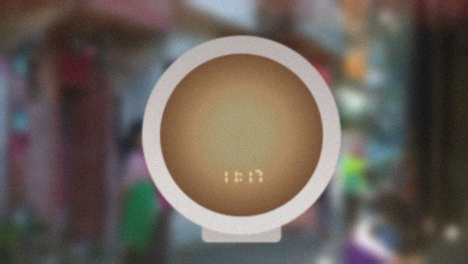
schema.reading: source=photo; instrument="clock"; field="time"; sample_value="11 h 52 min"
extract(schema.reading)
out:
11 h 17 min
